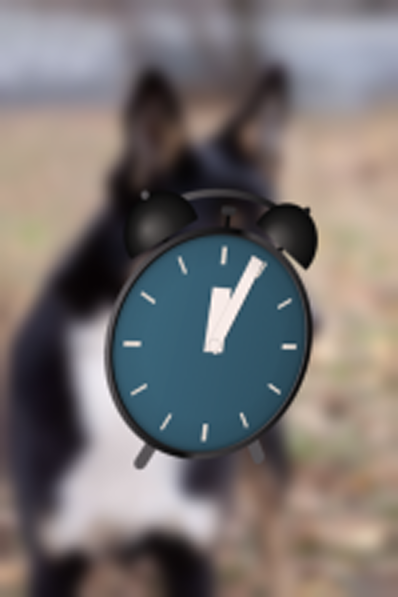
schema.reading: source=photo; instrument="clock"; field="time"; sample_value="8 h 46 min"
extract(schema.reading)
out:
12 h 04 min
